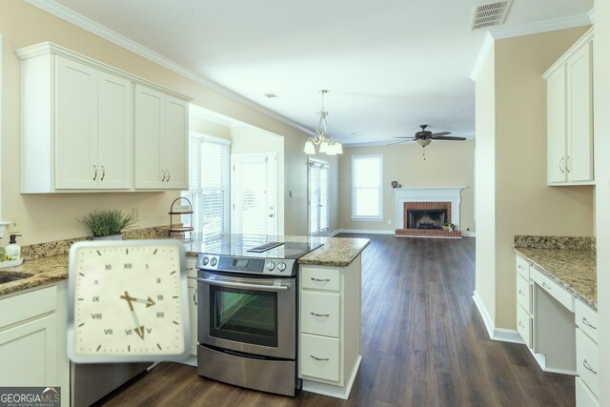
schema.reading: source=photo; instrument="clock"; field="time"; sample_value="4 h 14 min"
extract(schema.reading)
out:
3 h 27 min
